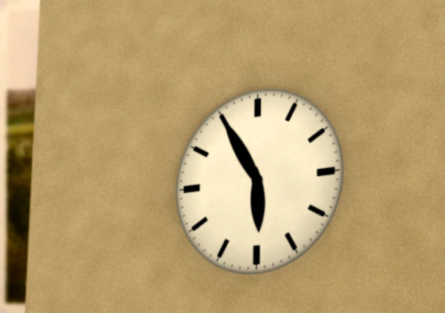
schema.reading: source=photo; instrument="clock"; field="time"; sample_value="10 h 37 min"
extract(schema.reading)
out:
5 h 55 min
